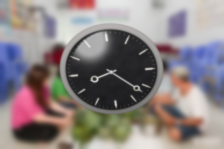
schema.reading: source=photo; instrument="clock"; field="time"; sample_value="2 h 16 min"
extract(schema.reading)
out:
8 h 22 min
